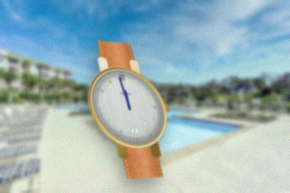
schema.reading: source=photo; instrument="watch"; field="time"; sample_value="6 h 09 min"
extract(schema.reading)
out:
11 h 59 min
